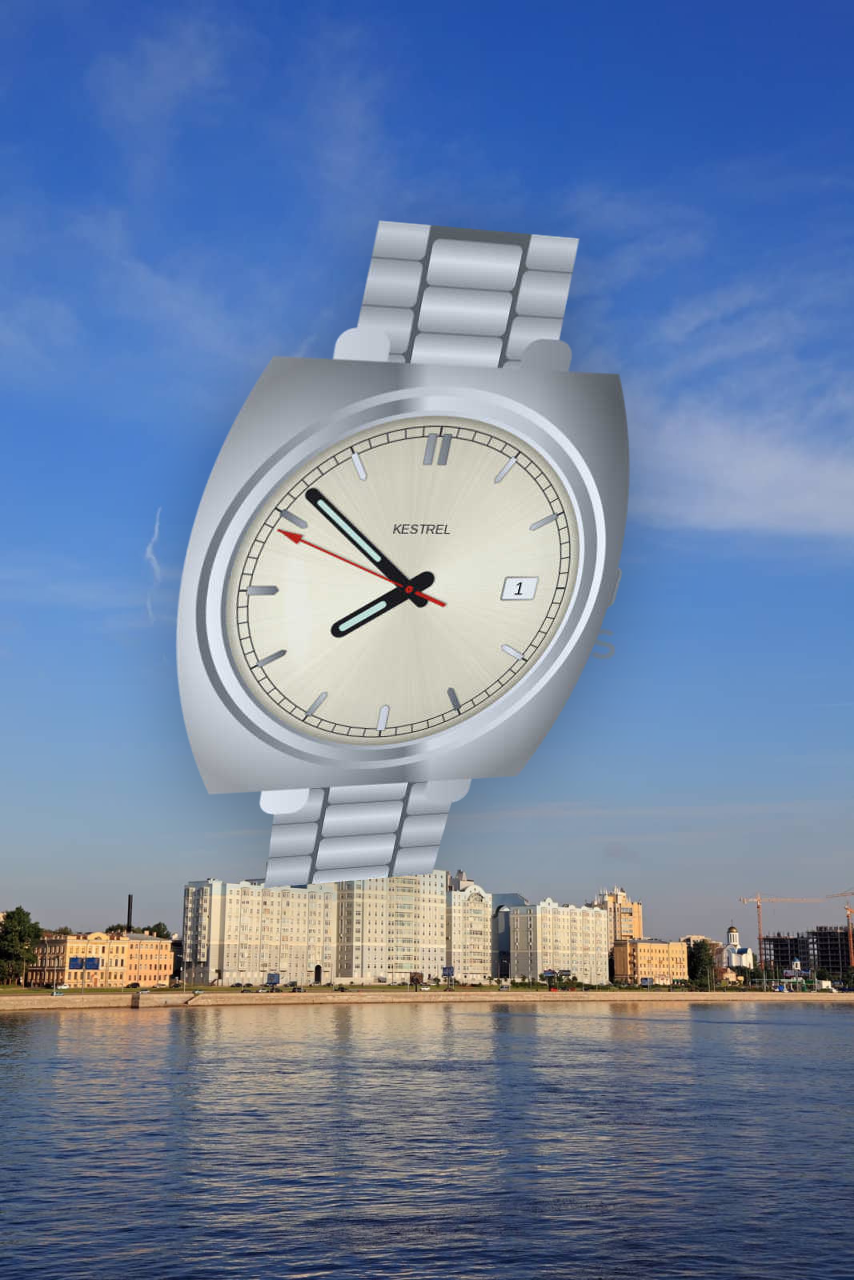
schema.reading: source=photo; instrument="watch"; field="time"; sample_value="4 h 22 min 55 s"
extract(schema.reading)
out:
7 h 51 min 49 s
